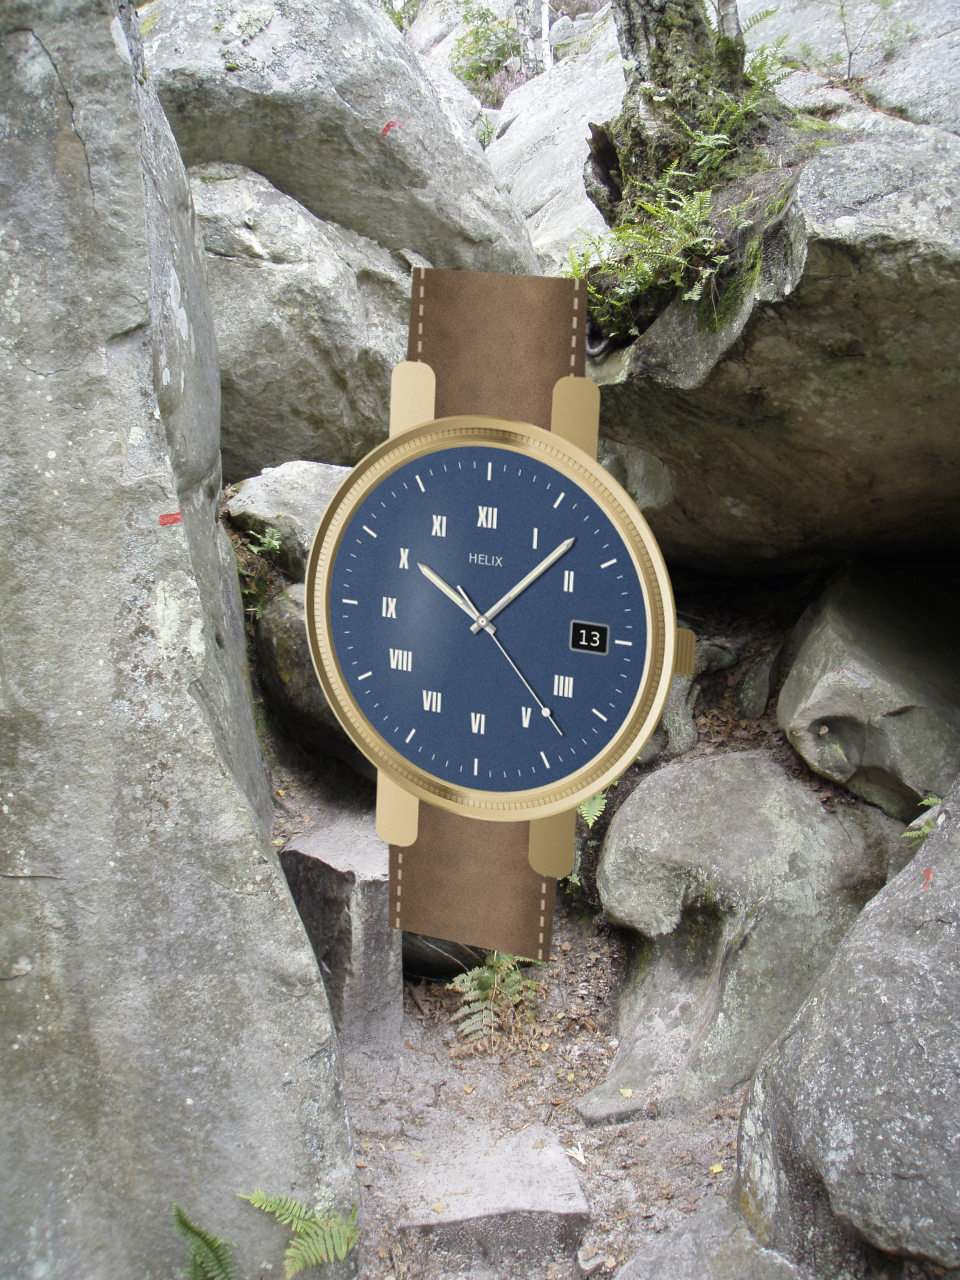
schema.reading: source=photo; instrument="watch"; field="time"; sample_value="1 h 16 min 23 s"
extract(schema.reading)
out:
10 h 07 min 23 s
